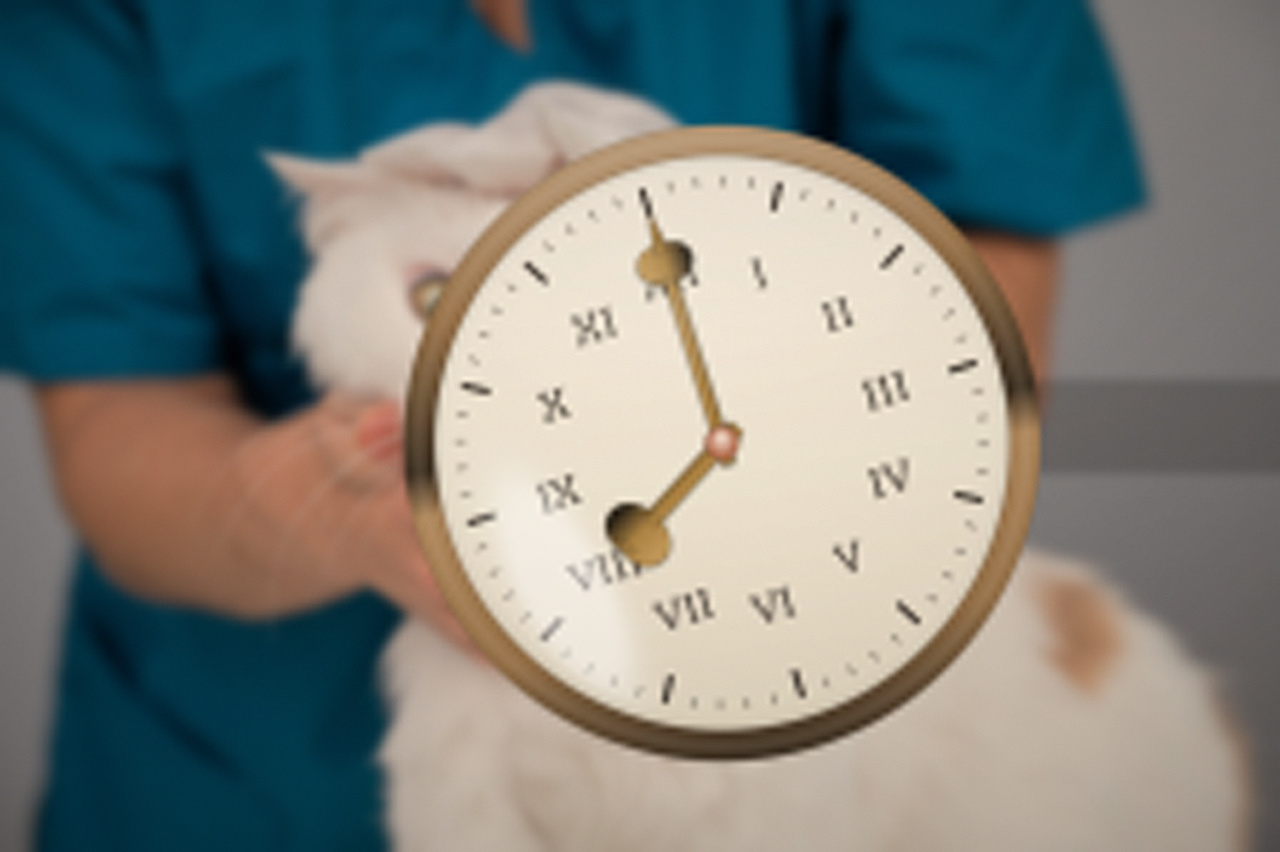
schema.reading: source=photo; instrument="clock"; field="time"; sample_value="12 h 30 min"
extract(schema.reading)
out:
8 h 00 min
